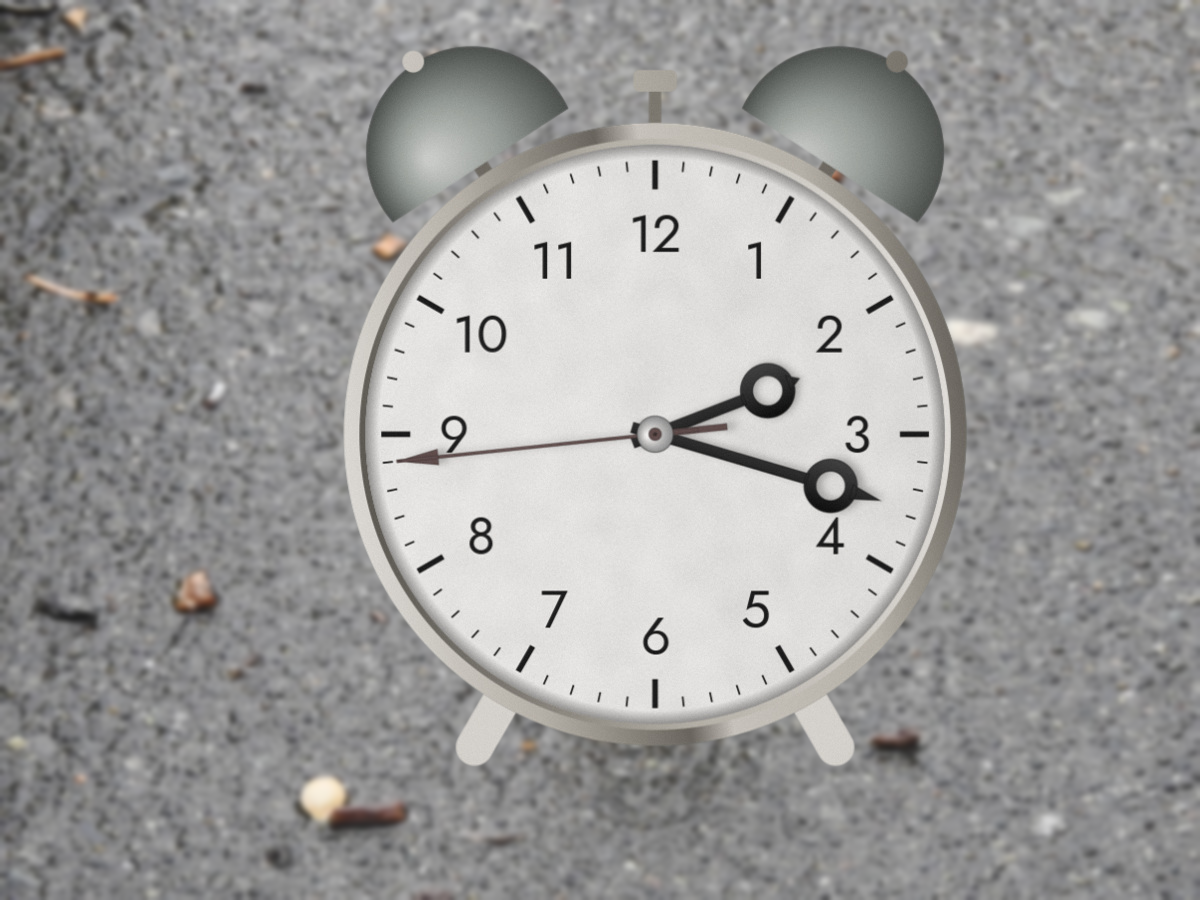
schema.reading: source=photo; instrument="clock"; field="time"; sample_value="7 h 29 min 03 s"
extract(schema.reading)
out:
2 h 17 min 44 s
